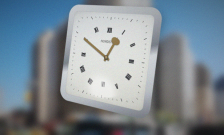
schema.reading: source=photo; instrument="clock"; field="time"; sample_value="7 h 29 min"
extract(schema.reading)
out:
12 h 50 min
